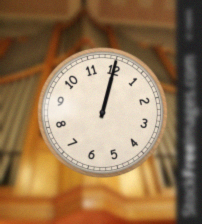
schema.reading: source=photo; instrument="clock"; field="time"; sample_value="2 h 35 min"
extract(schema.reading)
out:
12 h 00 min
